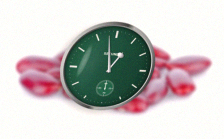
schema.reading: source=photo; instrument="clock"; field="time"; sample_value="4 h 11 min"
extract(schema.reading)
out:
12 h 58 min
